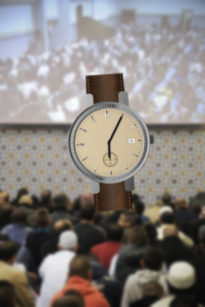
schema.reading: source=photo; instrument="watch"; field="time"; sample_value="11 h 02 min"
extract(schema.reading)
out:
6 h 05 min
